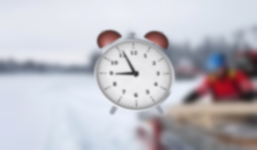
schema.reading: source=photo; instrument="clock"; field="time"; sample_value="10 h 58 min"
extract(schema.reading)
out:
8 h 56 min
